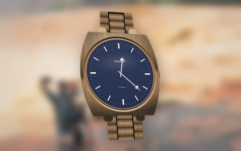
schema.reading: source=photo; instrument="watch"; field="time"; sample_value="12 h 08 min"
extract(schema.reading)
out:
12 h 22 min
